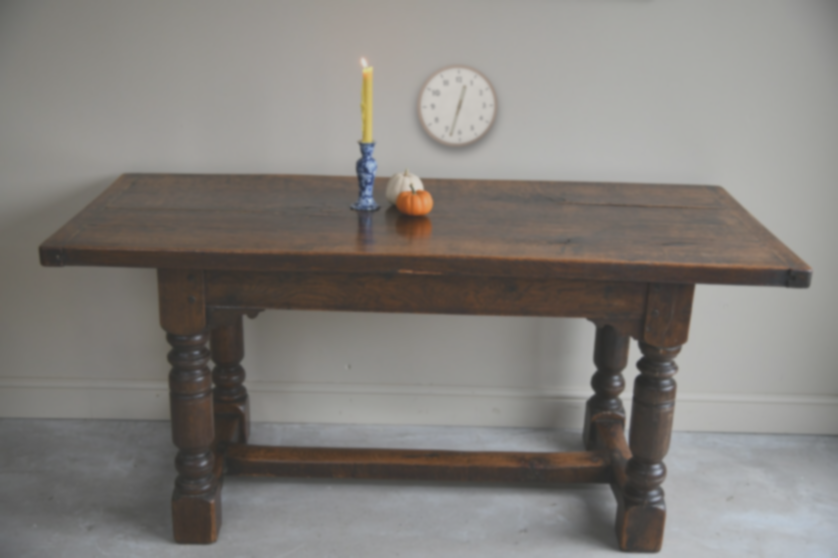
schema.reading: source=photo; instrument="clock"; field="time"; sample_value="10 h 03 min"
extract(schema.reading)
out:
12 h 33 min
